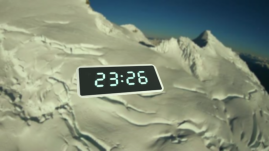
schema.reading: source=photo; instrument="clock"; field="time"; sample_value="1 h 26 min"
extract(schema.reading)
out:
23 h 26 min
